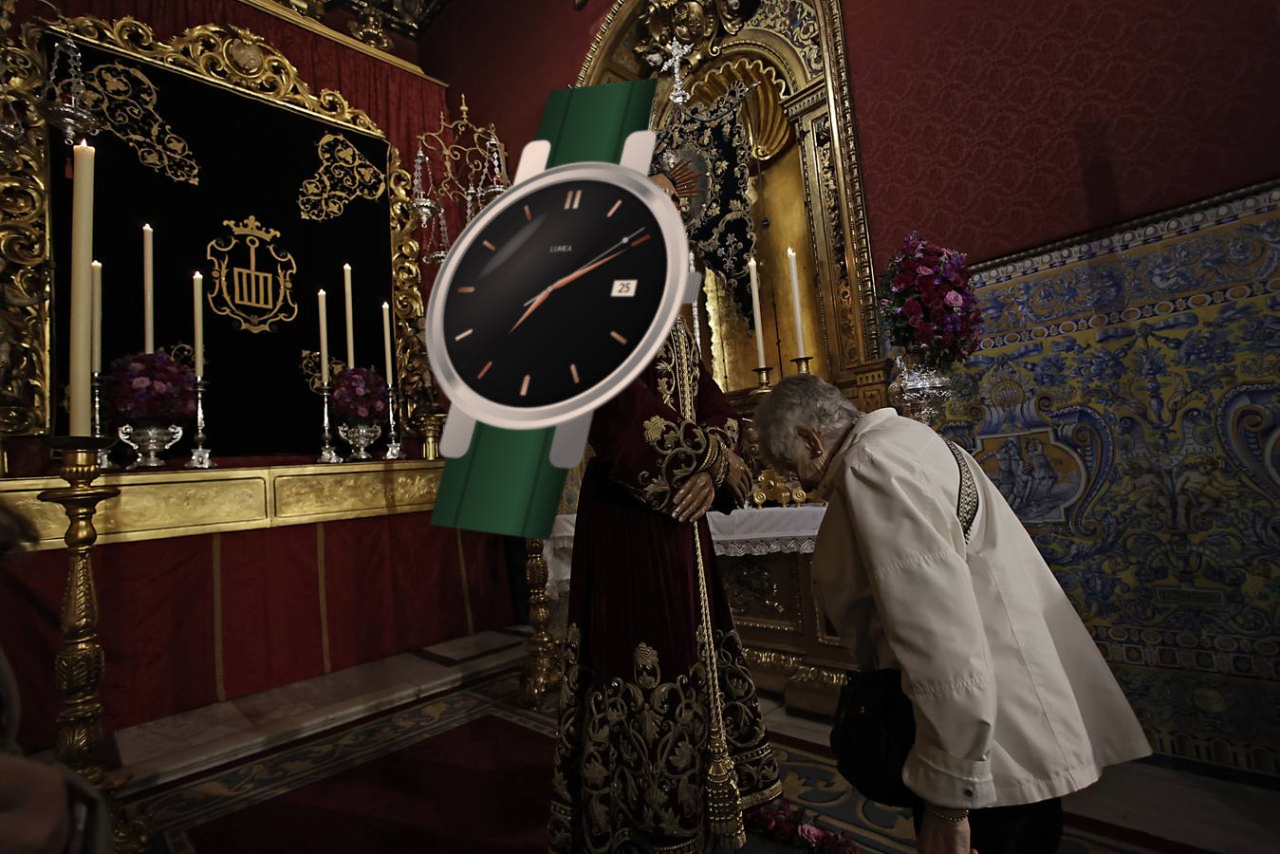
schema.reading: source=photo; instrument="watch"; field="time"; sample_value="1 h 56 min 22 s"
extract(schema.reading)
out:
7 h 10 min 09 s
